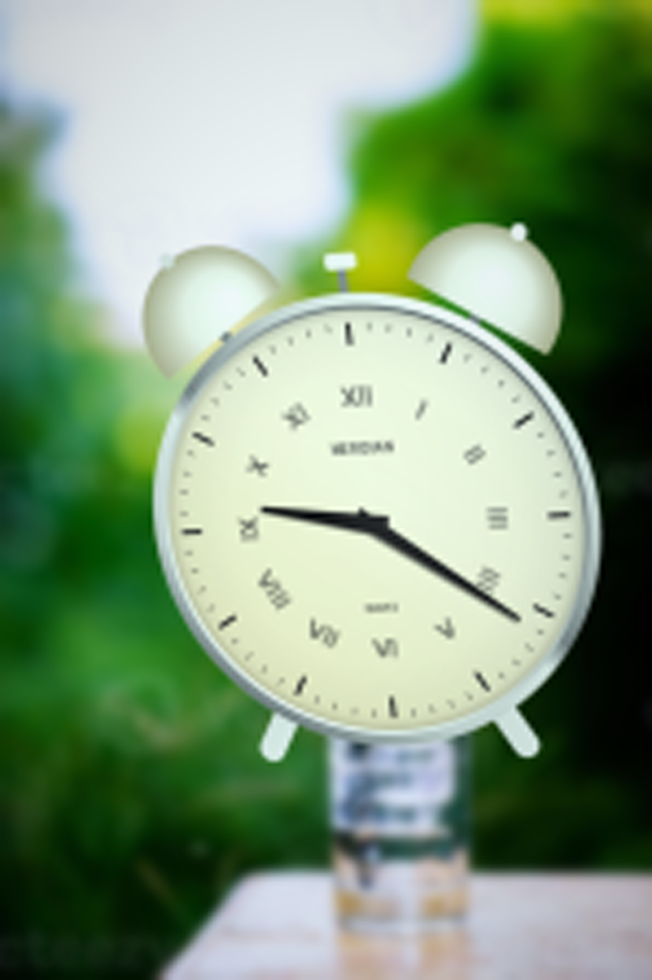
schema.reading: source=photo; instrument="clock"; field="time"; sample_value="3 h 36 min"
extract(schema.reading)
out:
9 h 21 min
